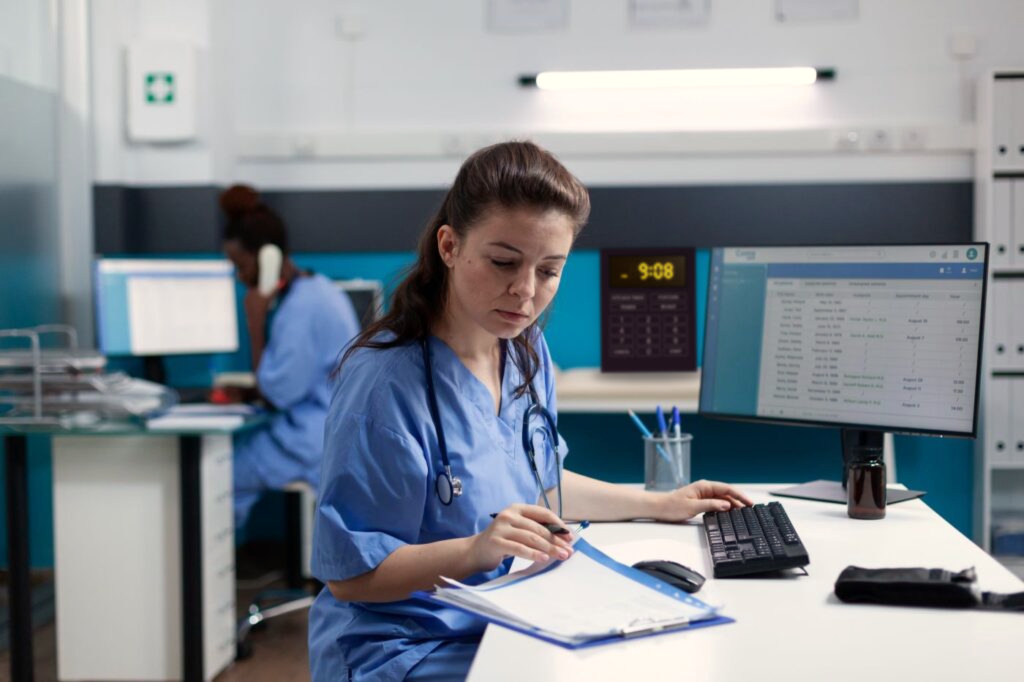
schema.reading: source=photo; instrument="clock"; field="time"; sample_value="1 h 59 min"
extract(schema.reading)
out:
9 h 08 min
